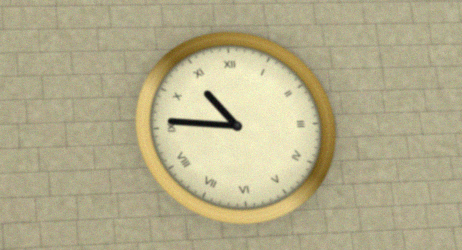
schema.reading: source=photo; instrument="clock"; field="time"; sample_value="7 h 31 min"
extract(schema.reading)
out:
10 h 46 min
